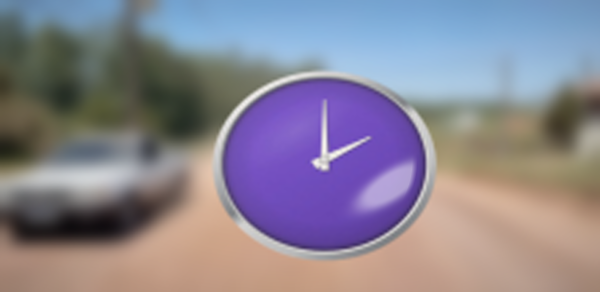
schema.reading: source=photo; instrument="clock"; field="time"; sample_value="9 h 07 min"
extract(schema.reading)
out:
2 h 00 min
